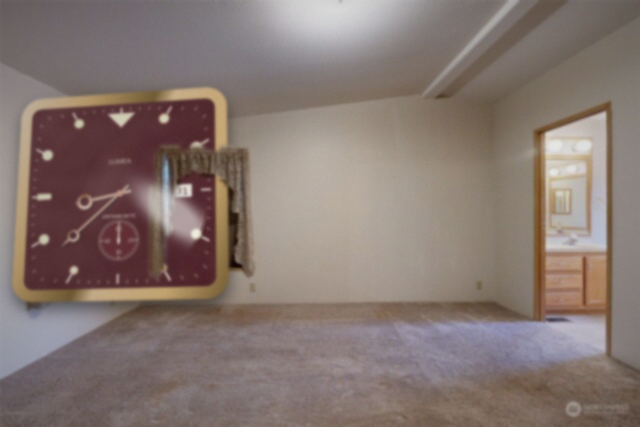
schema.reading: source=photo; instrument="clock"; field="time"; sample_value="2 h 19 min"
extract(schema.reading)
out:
8 h 38 min
